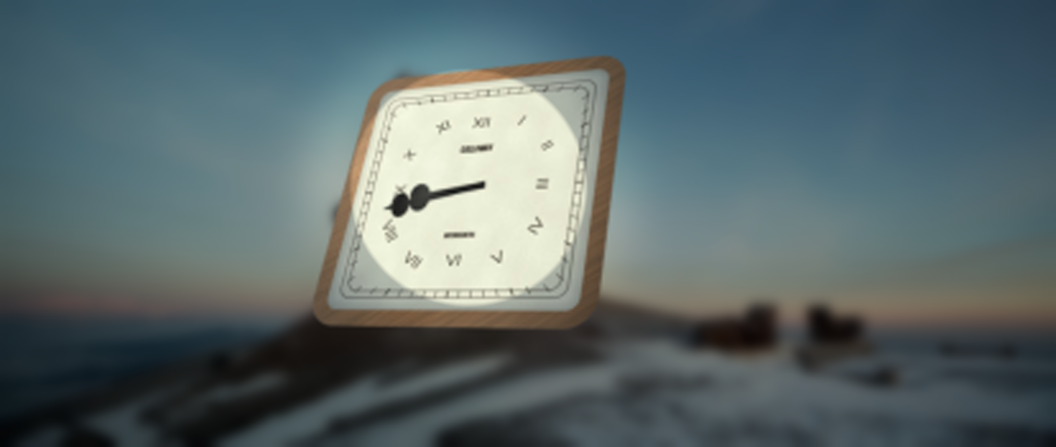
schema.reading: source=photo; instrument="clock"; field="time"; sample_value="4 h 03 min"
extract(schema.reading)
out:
8 h 43 min
